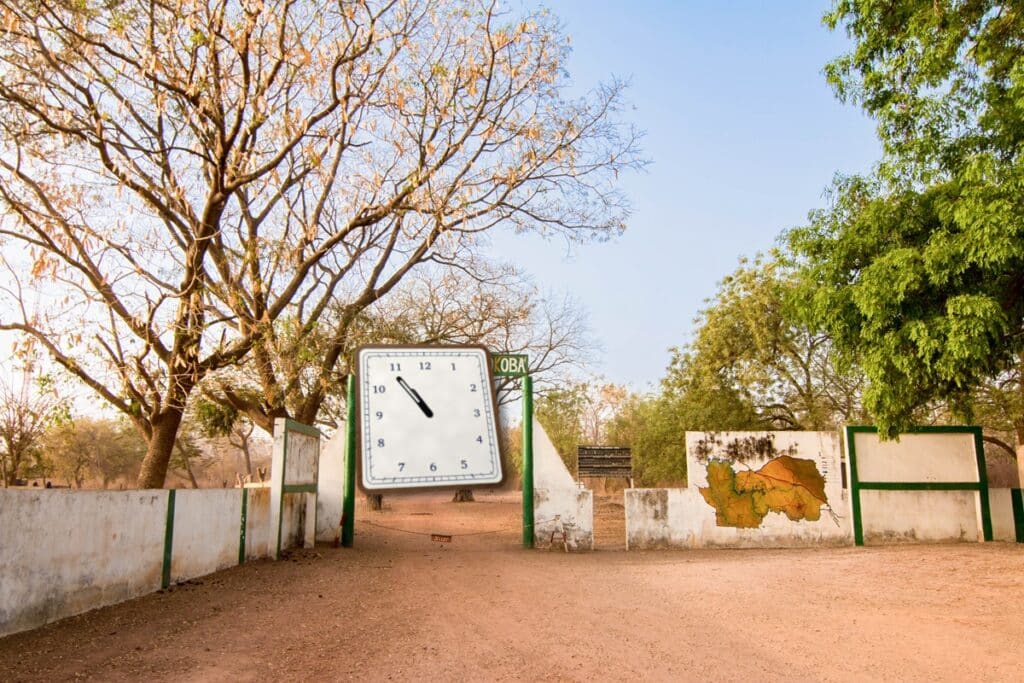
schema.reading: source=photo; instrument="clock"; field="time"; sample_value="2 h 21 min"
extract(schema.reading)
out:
10 h 54 min
